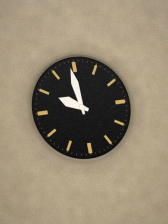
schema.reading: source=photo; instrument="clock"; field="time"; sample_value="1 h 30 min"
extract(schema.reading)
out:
9 h 59 min
